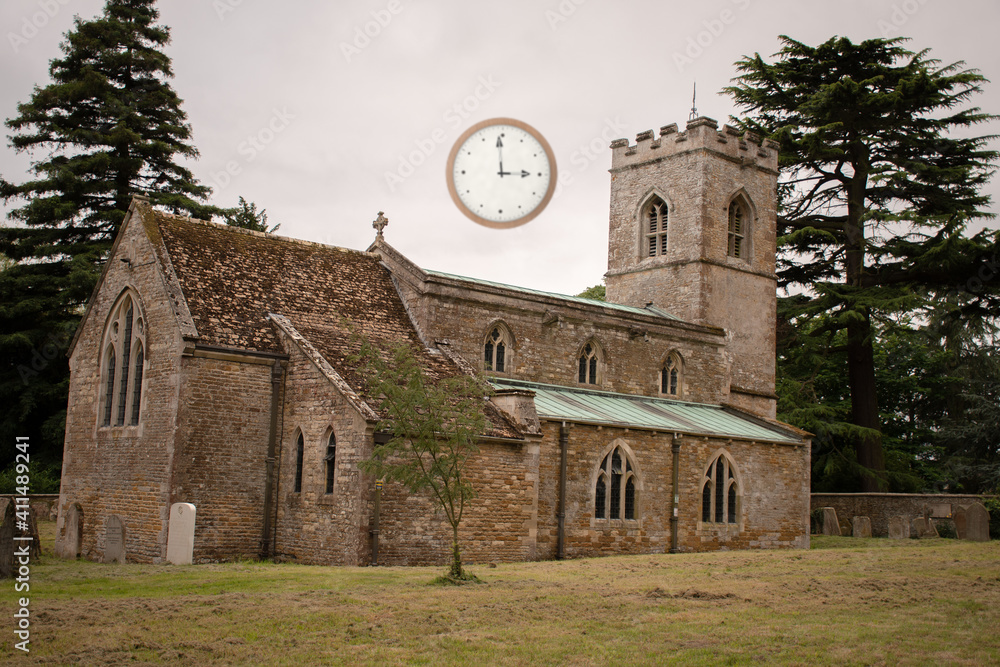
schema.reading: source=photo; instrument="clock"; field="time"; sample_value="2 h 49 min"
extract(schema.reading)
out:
2 h 59 min
